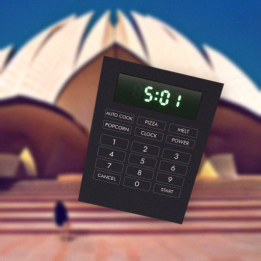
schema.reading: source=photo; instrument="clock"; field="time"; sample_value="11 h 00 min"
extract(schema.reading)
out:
5 h 01 min
